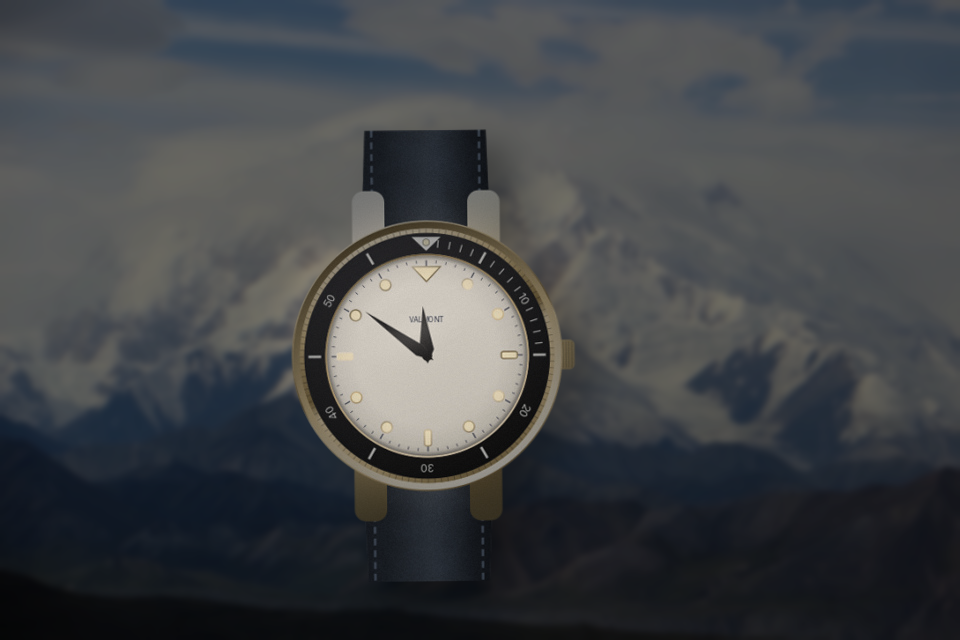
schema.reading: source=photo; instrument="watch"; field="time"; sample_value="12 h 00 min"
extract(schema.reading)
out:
11 h 51 min
